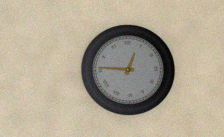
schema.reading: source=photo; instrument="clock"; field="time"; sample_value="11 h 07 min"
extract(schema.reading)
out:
12 h 46 min
